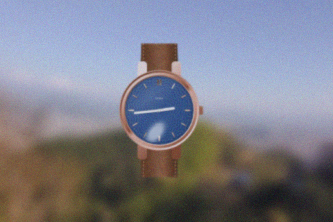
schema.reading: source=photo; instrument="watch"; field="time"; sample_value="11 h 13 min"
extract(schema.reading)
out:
2 h 44 min
